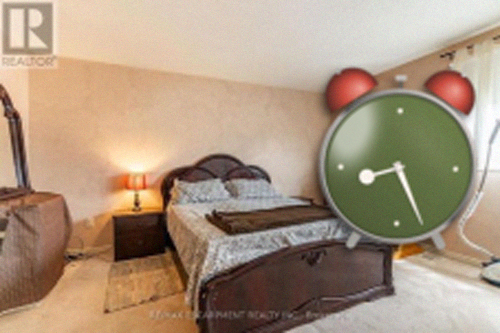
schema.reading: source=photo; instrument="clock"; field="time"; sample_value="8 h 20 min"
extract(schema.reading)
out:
8 h 26 min
